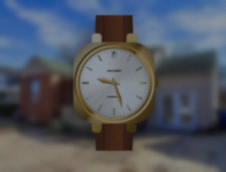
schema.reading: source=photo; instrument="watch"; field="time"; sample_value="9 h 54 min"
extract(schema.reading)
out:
9 h 27 min
